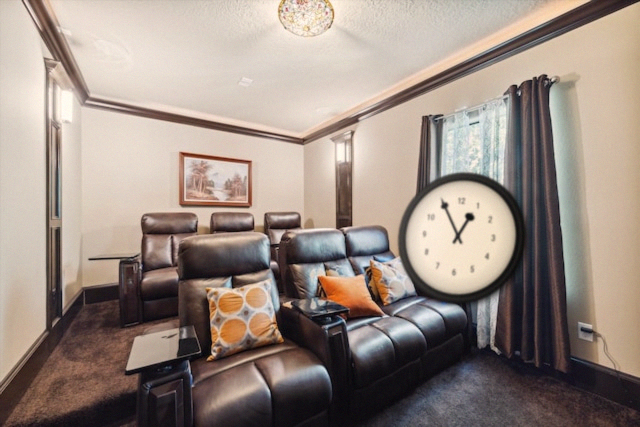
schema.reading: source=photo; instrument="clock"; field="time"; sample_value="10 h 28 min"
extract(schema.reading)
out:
12 h 55 min
